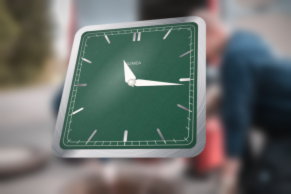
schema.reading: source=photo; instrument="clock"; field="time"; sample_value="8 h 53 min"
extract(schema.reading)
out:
11 h 16 min
